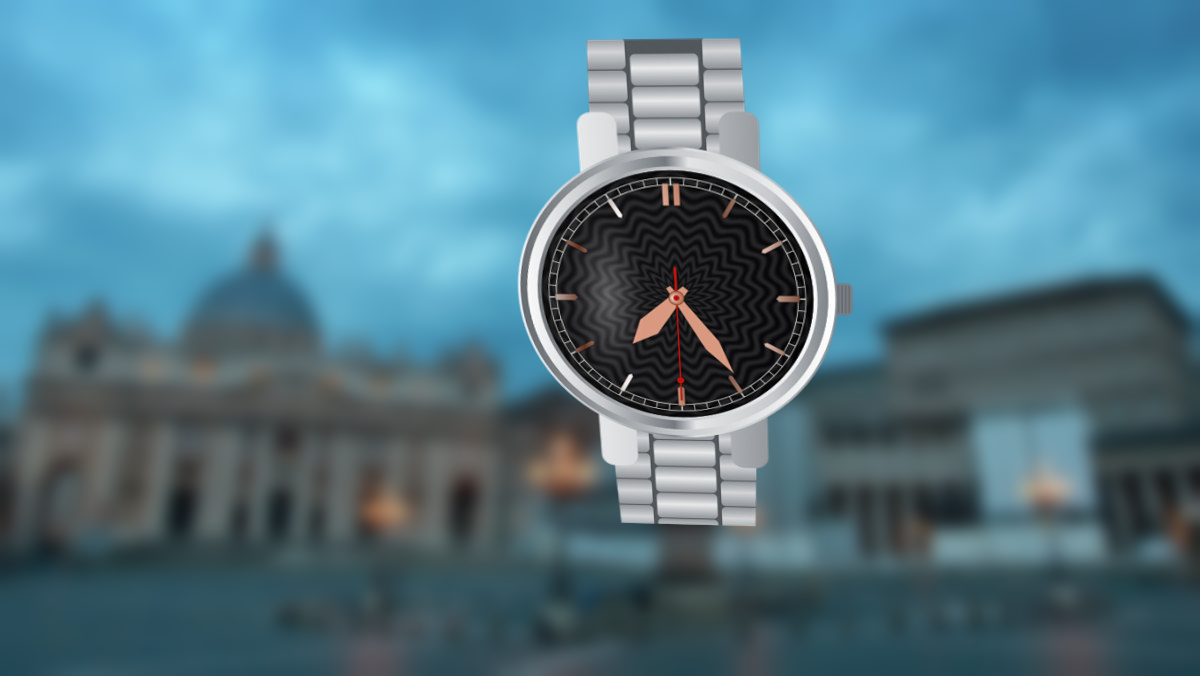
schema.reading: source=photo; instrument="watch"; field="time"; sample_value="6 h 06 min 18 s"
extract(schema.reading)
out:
7 h 24 min 30 s
